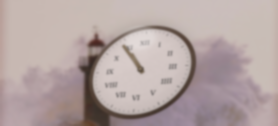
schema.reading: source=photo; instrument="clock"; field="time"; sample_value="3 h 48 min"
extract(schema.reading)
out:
10 h 54 min
